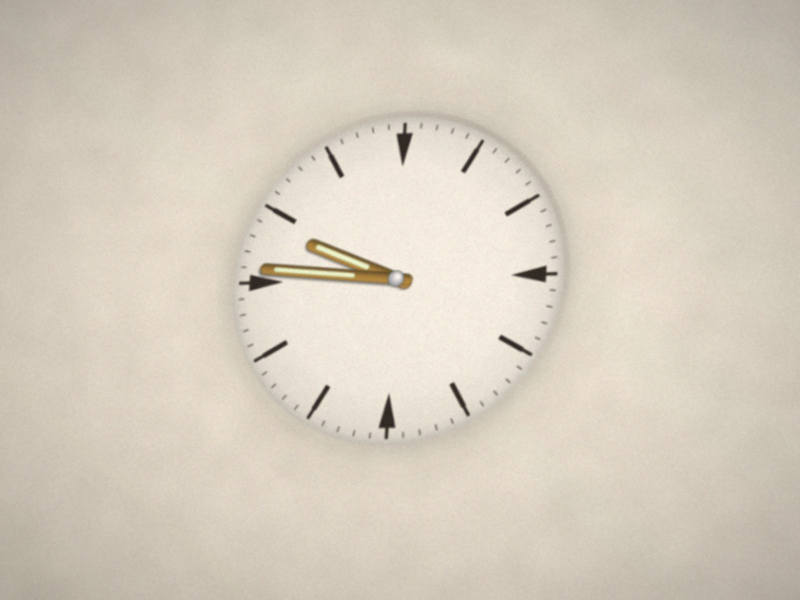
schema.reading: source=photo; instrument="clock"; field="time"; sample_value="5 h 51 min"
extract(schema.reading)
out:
9 h 46 min
